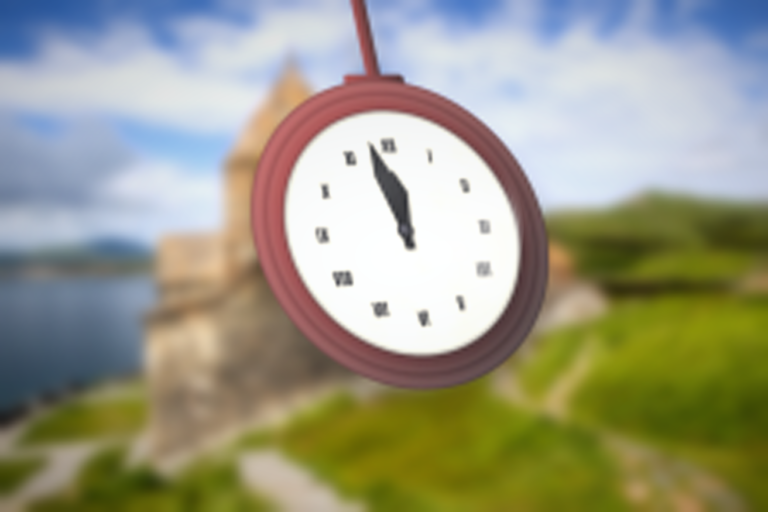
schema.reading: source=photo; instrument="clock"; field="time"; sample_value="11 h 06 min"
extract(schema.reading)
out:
11 h 58 min
